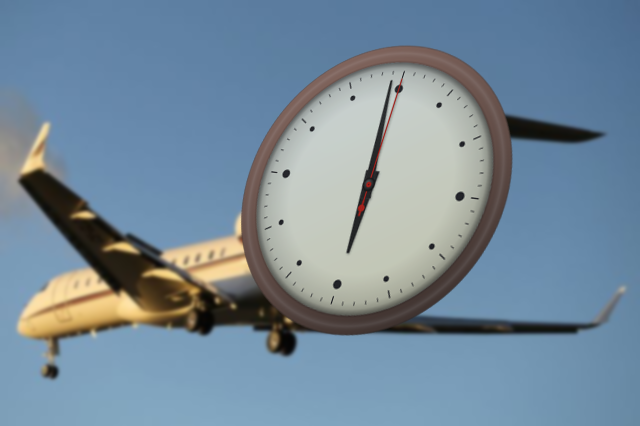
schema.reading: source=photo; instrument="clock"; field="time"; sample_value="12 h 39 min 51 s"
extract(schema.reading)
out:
5 h 59 min 00 s
